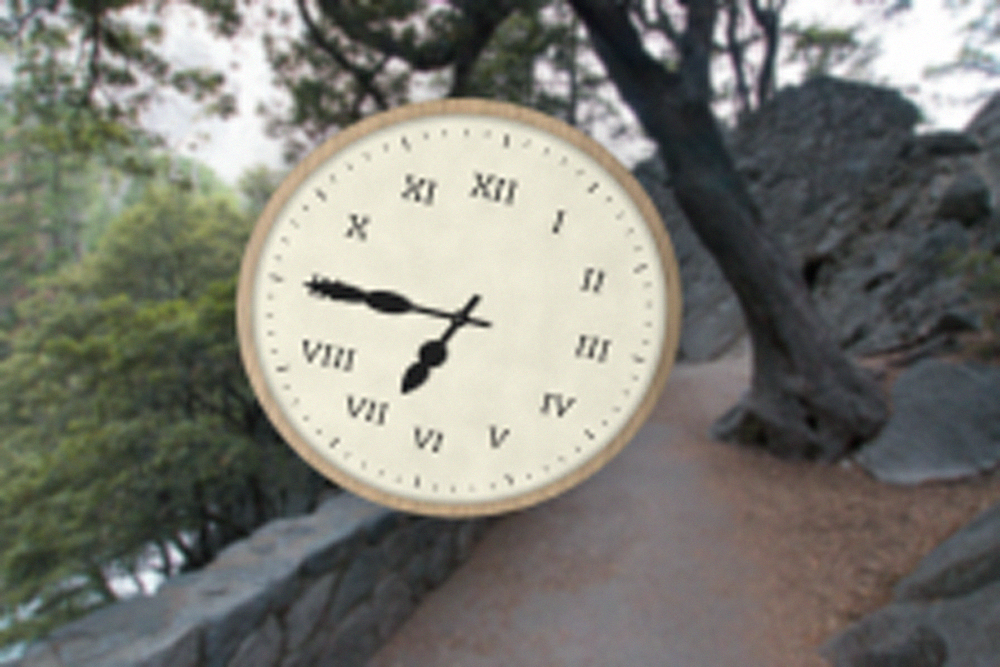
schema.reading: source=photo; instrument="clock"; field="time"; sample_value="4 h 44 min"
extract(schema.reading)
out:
6 h 45 min
